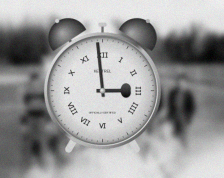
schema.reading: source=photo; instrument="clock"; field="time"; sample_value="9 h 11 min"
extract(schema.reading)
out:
2 h 59 min
